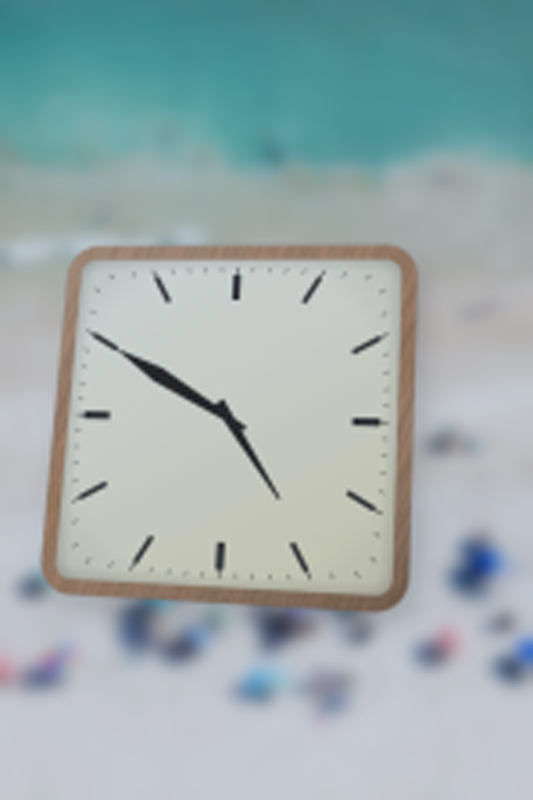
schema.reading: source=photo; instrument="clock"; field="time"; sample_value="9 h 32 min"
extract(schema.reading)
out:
4 h 50 min
